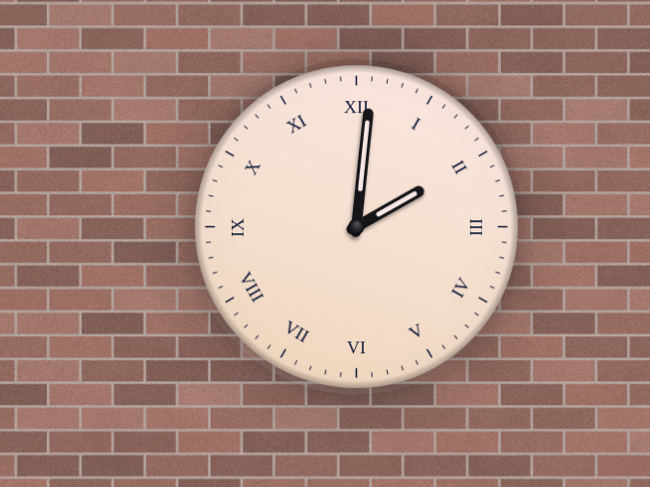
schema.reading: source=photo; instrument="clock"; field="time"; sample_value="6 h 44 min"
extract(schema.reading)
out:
2 h 01 min
